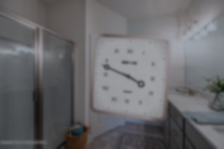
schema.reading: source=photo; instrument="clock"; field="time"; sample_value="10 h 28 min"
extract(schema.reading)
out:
3 h 48 min
